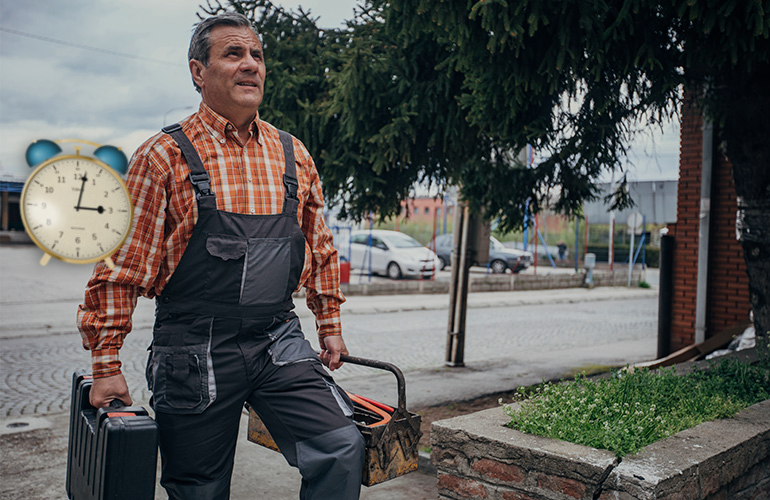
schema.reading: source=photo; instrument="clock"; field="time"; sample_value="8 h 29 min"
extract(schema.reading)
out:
3 h 02 min
